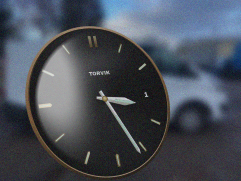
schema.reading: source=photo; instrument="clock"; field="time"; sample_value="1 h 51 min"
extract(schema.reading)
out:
3 h 26 min
